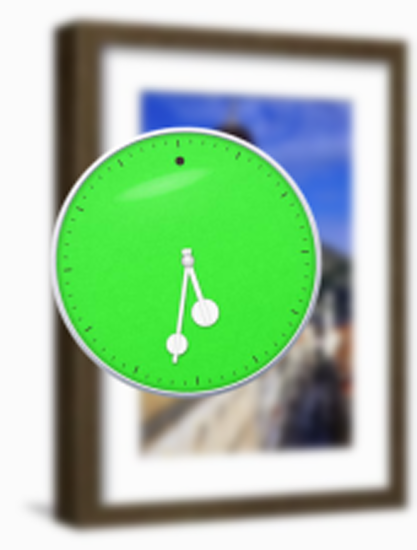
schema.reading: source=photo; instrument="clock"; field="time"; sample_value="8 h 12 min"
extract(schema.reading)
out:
5 h 32 min
